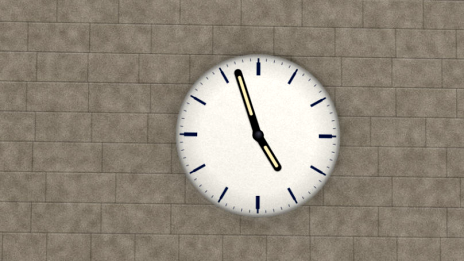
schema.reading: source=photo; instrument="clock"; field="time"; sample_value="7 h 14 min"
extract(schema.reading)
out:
4 h 57 min
